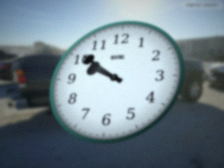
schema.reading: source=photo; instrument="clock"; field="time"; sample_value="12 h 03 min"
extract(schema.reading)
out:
9 h 51 min
